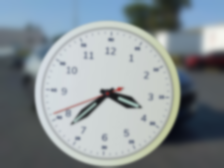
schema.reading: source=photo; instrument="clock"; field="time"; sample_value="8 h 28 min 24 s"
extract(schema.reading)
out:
3 h 37 min 41 s
